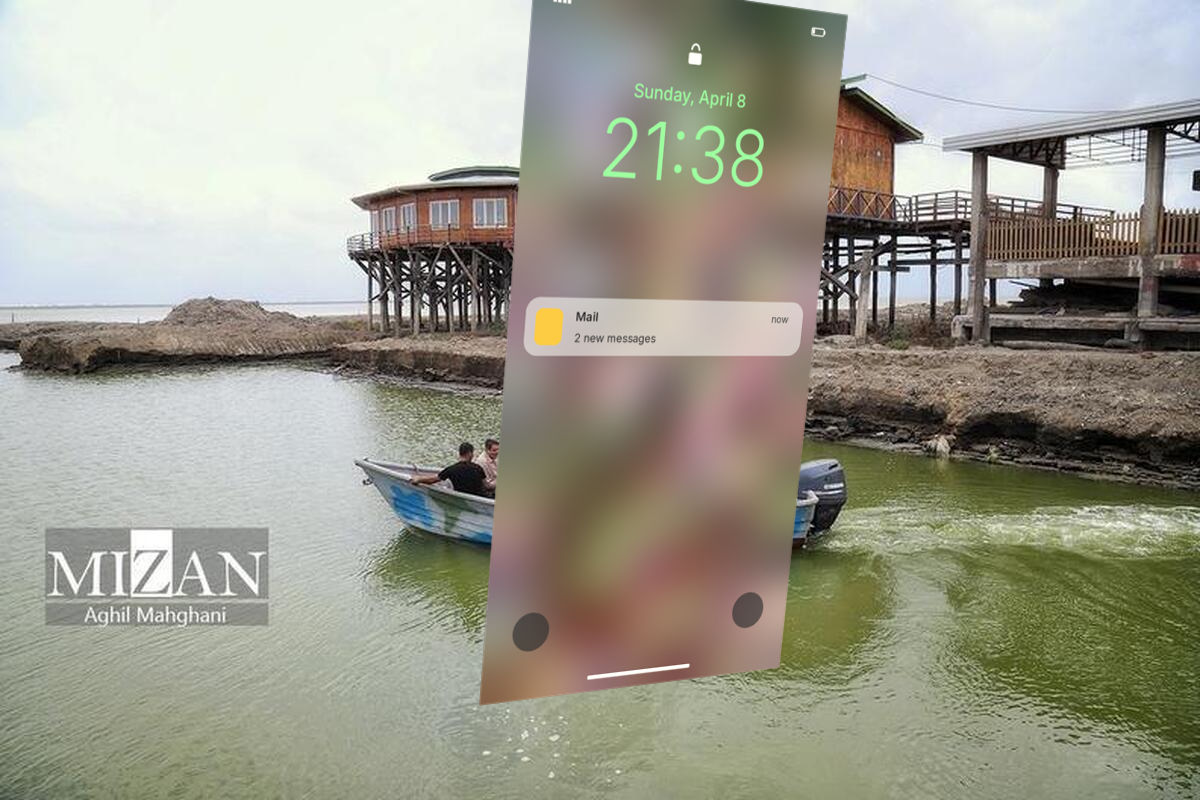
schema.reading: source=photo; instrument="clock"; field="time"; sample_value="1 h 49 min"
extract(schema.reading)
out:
21 h 38 min
